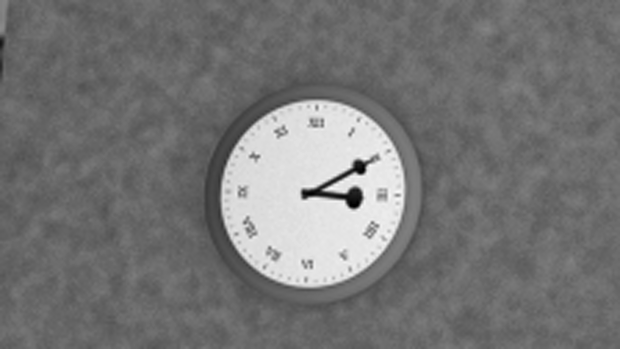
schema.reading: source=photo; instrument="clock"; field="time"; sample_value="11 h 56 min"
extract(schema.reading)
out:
3 h 10 min
